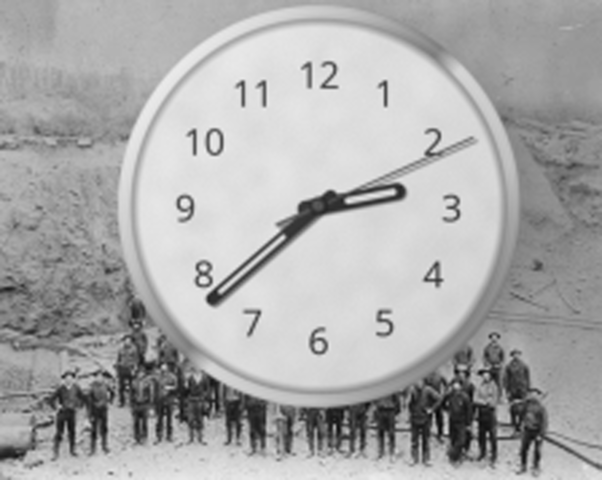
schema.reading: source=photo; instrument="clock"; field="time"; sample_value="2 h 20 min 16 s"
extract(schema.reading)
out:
2 h 38 min 11 s
